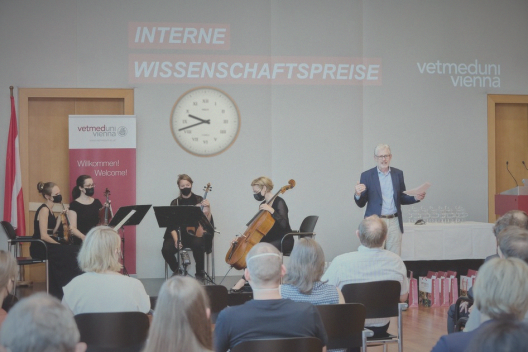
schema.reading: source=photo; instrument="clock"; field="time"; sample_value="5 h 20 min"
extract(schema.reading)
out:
9 h 42 min
